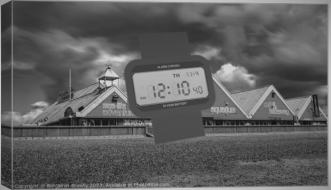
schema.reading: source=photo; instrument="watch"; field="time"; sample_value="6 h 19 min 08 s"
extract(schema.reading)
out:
12 h 10 min 40 s
